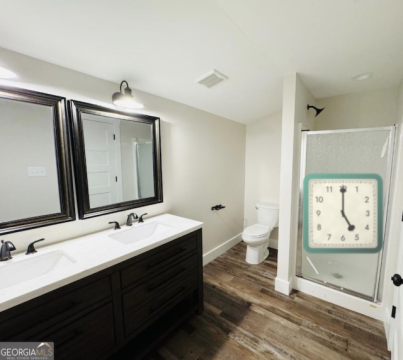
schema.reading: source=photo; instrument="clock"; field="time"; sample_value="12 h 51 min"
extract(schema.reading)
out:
5 h 00 min
